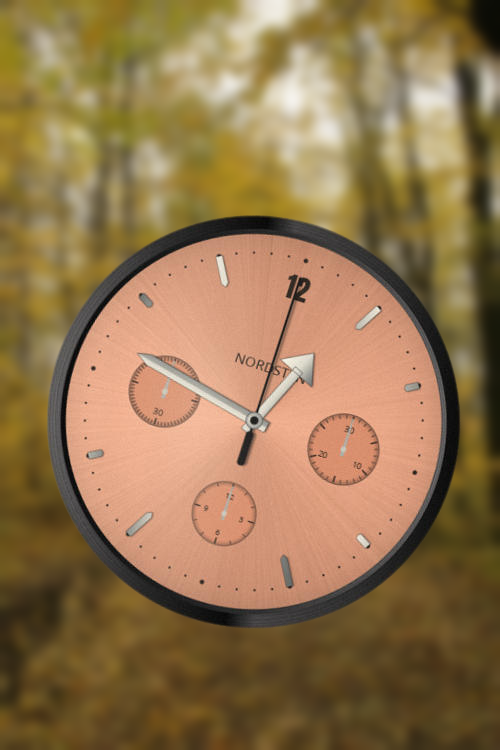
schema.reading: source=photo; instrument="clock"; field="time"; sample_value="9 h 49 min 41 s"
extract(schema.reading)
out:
12 h 47 min 00 s
